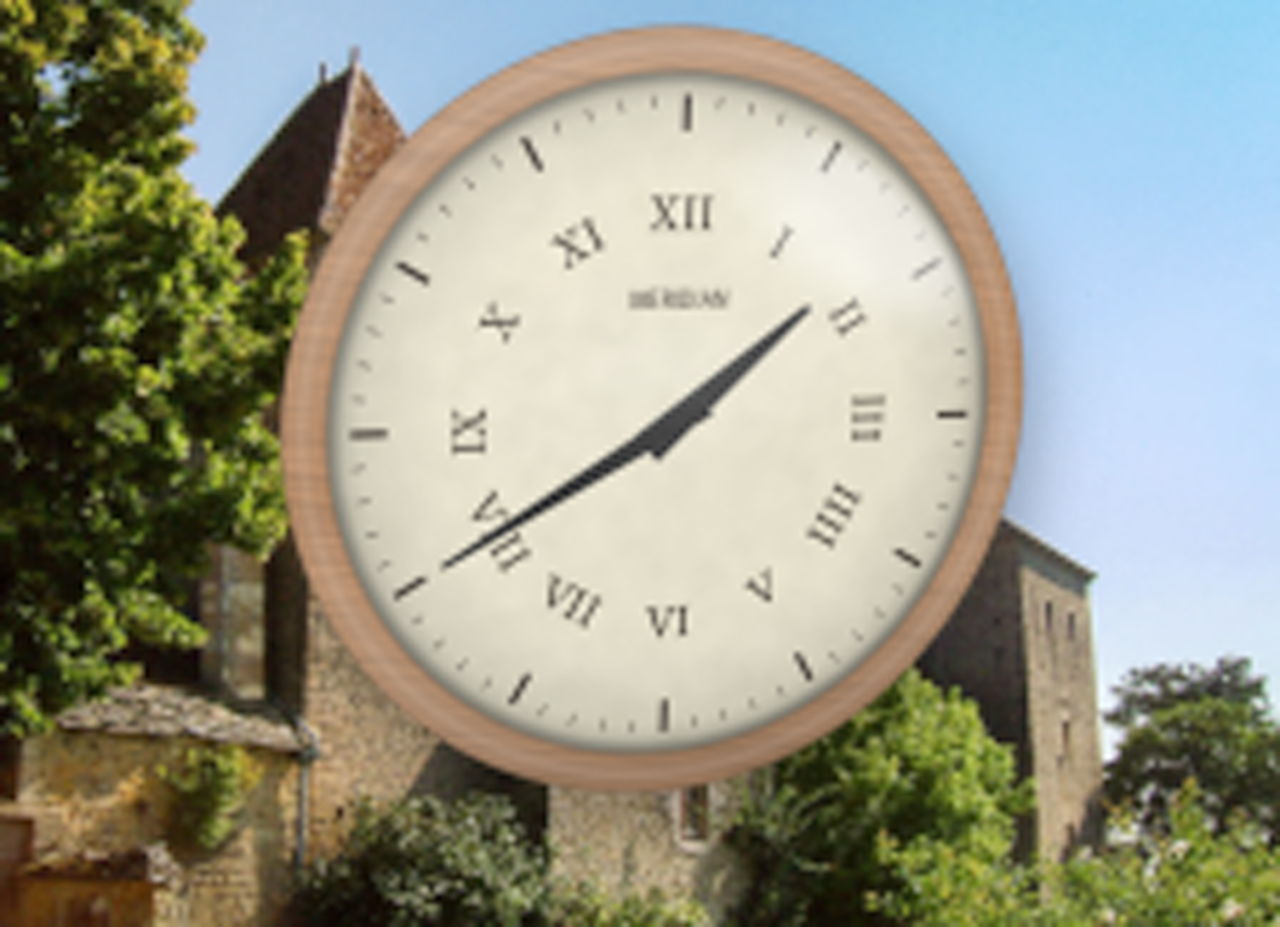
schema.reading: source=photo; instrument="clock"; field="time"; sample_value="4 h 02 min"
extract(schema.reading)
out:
1 h 40 min
